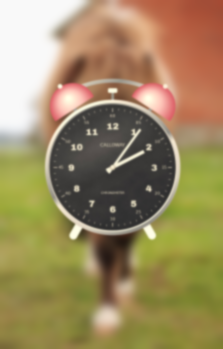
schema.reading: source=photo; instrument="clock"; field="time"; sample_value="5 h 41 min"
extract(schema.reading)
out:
2 h 06 min
